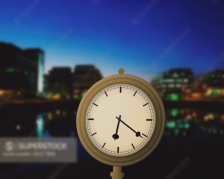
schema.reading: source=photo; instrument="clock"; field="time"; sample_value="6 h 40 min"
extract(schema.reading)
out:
6 h 21 min
